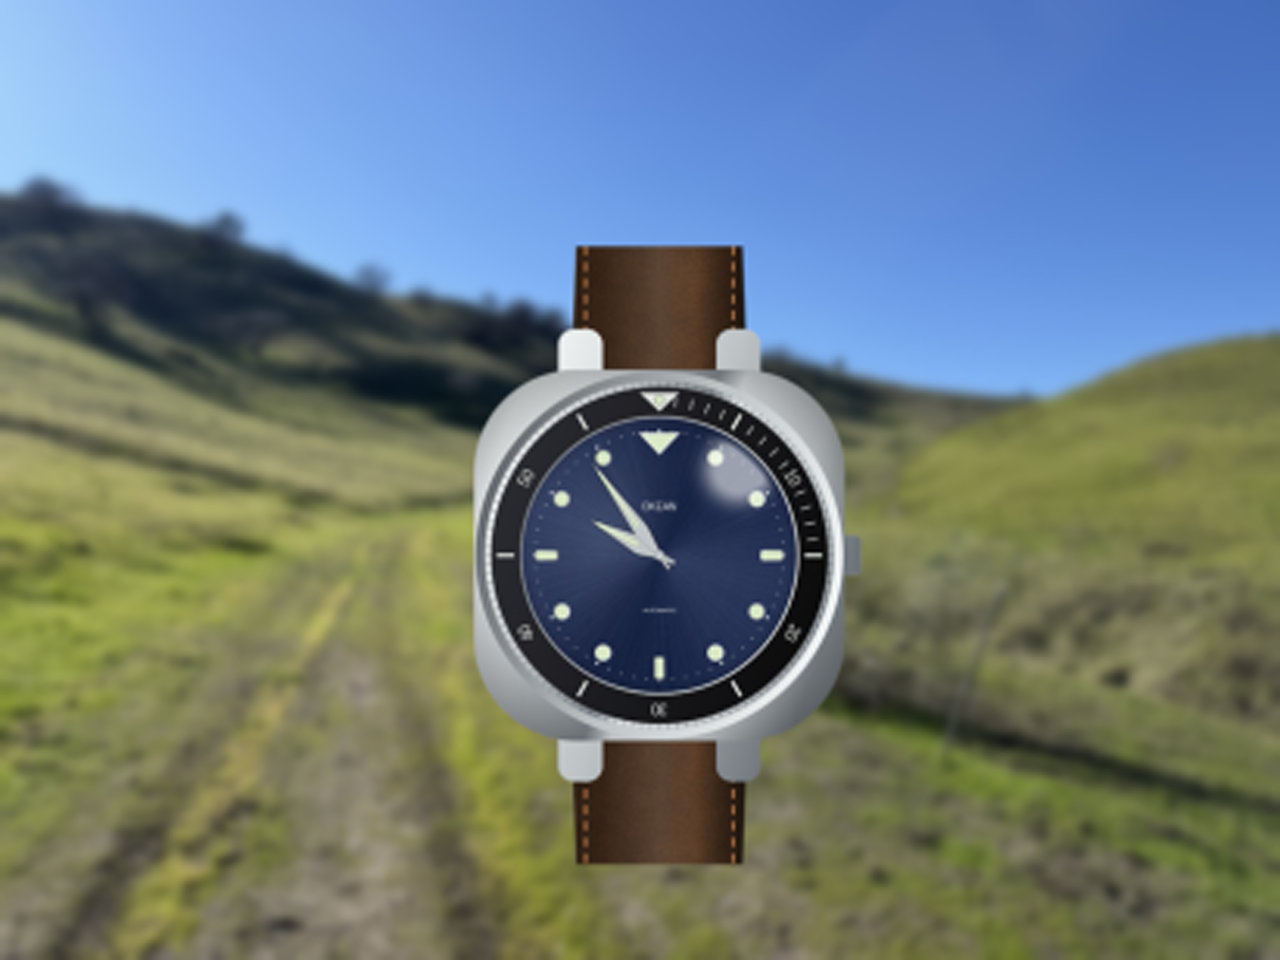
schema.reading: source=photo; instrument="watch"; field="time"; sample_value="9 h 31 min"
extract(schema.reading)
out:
9 h 54 min
